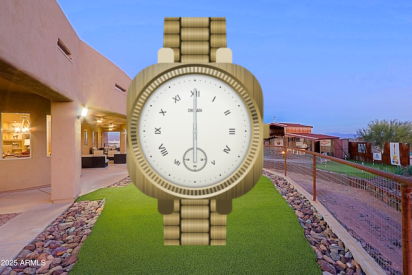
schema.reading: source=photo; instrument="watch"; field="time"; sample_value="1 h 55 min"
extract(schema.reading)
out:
6 h 00 min
